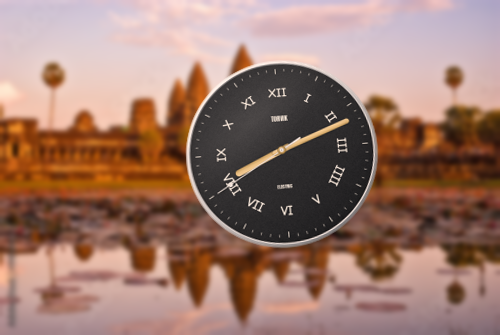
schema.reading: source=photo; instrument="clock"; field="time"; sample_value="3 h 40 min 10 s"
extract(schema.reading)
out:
8 h 11 min 40 s
